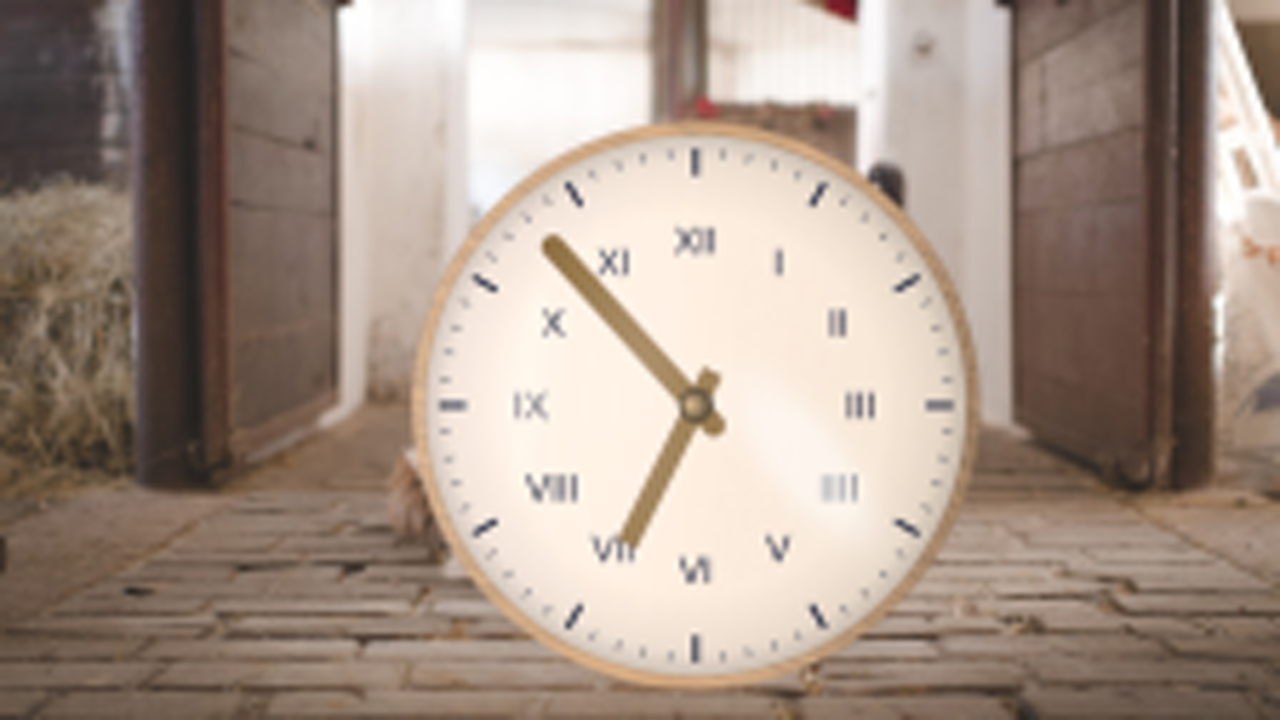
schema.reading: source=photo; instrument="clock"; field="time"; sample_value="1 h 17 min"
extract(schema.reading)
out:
6 h 53 min
